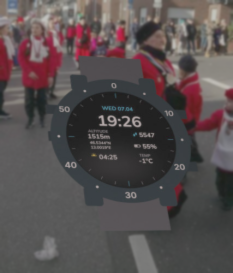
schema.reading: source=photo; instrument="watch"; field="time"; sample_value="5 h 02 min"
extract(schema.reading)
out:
19 h 26 min
